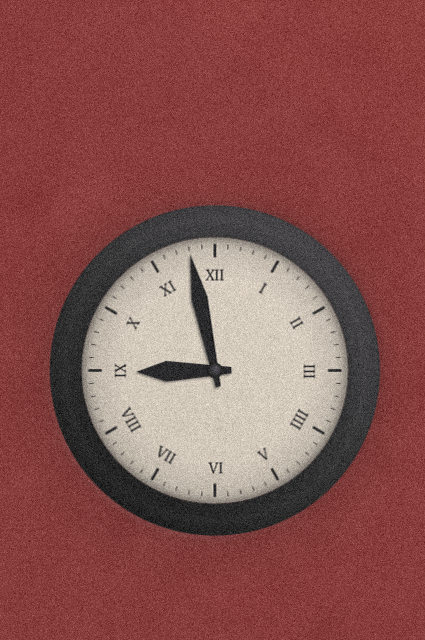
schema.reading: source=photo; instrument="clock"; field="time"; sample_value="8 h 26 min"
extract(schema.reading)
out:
8 h 58 min
